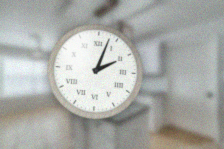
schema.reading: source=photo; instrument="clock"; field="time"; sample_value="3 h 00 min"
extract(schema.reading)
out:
2 h 03 min
